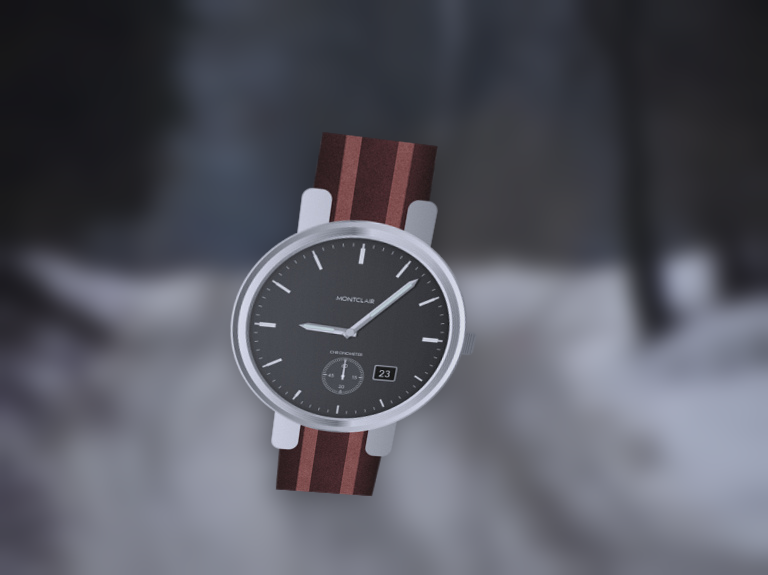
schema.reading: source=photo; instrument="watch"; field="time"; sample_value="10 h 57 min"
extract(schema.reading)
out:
9 h 07 min
